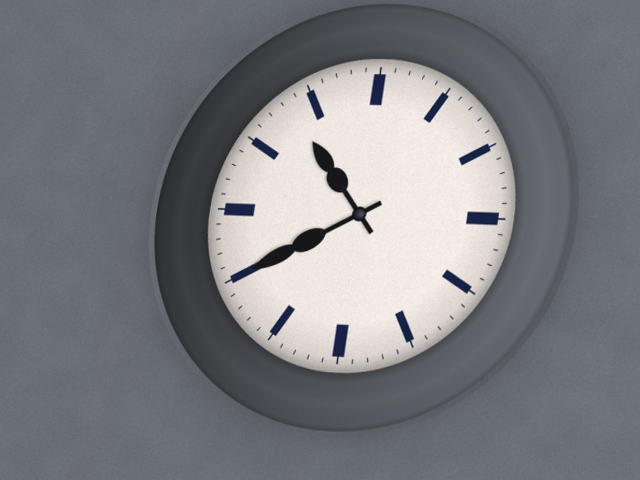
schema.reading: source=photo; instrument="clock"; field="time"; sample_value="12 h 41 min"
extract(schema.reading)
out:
10 h 40 min
